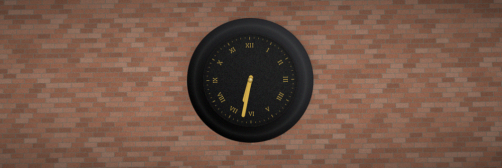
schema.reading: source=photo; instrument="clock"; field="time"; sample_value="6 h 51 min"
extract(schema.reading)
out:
6 h 32 min
